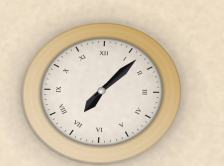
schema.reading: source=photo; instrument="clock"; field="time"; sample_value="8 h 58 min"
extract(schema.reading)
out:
7 h 07 min
